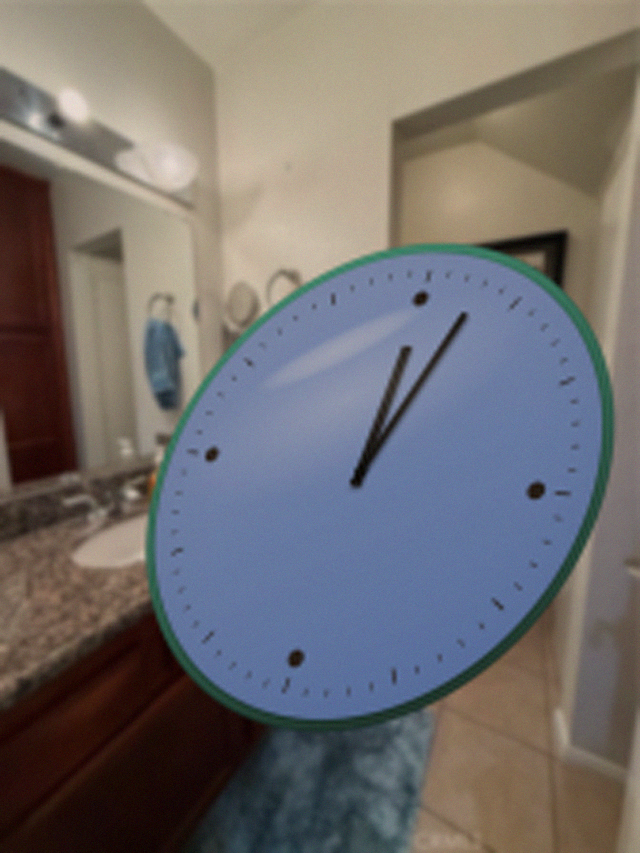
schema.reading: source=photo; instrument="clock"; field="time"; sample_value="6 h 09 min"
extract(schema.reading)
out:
12 h 03 min
